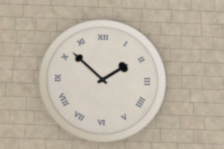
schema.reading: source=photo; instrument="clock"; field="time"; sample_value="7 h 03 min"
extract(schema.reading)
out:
1 h 52 min
